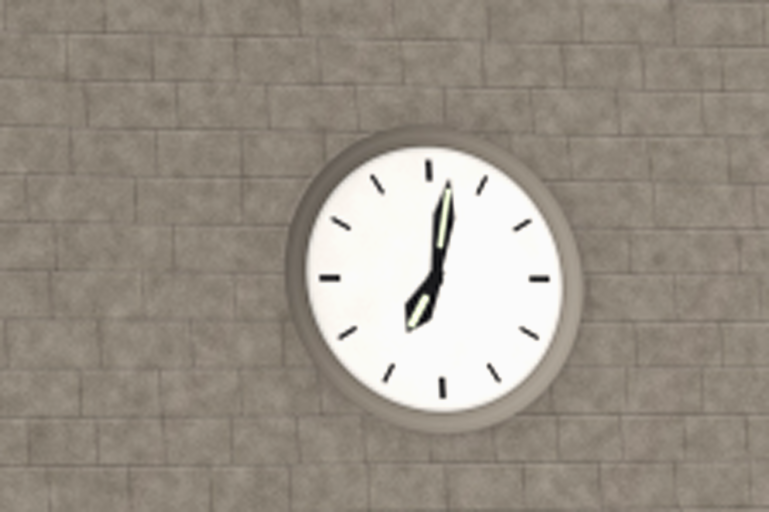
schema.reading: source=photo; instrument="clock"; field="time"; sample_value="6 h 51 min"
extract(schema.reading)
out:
7 h 02 min
